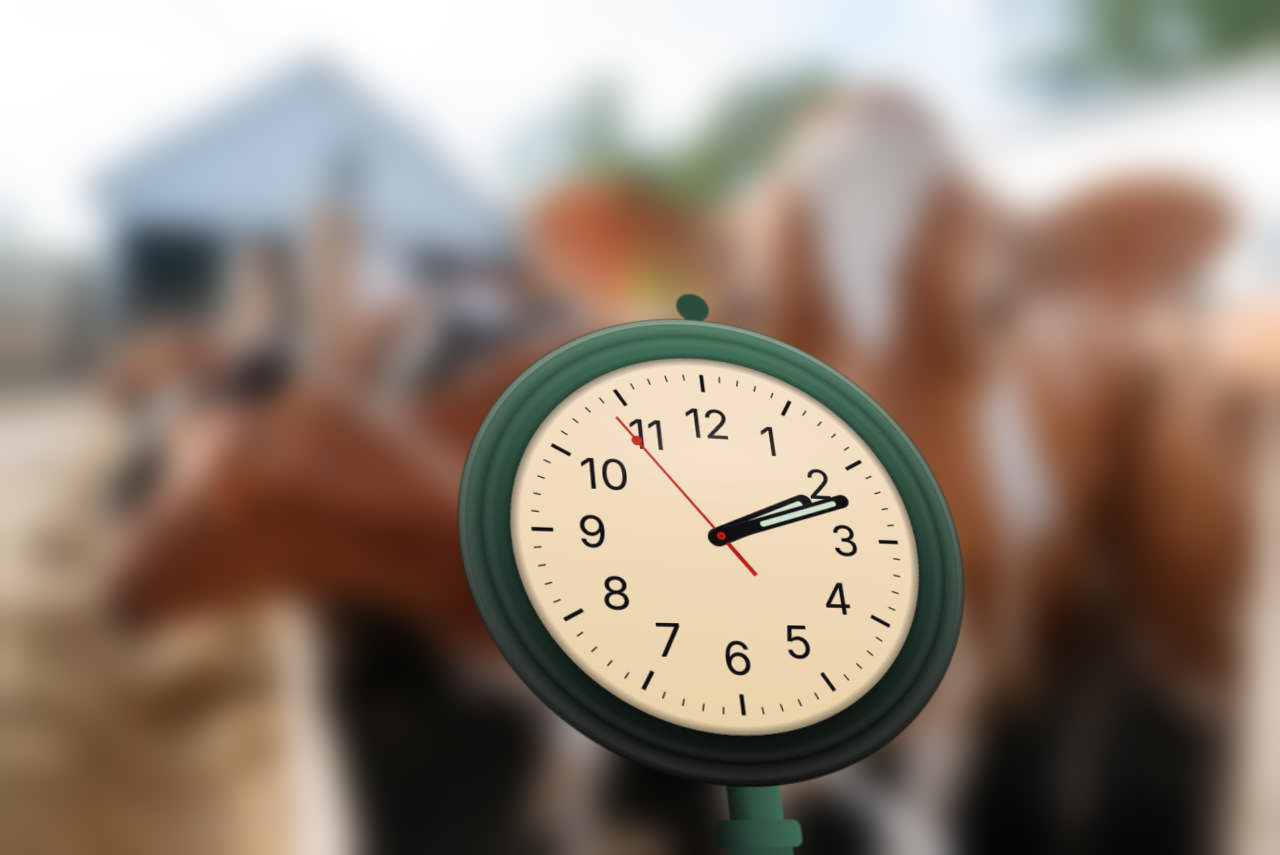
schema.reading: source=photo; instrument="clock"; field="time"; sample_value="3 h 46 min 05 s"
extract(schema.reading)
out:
2 h 11 min 54 s
